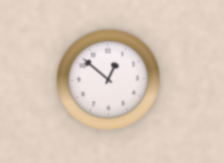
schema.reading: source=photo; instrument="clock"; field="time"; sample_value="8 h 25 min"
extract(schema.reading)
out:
12 h 52 min
